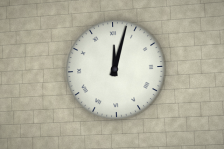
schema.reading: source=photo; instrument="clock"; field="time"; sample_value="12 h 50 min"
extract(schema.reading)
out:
12 h 03 min
